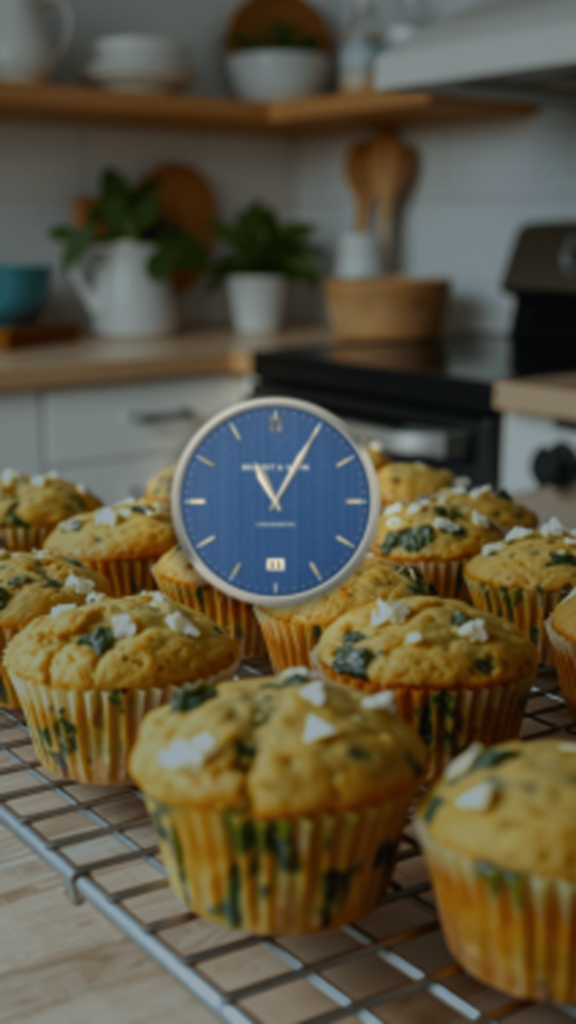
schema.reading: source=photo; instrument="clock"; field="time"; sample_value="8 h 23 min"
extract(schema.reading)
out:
11 h 05 min
